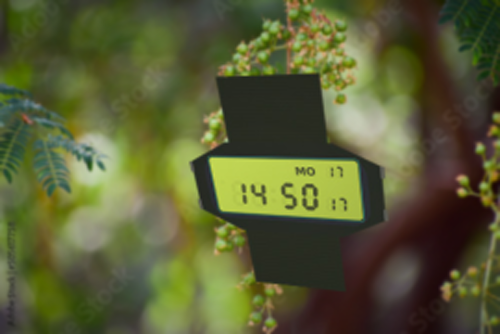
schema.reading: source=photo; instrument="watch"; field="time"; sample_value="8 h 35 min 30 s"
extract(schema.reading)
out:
14 h 50 min 17 s
